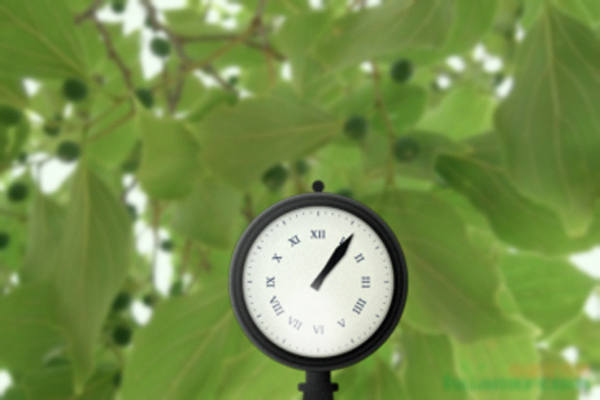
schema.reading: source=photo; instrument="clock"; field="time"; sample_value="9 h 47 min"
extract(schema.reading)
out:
1 h 06 min
